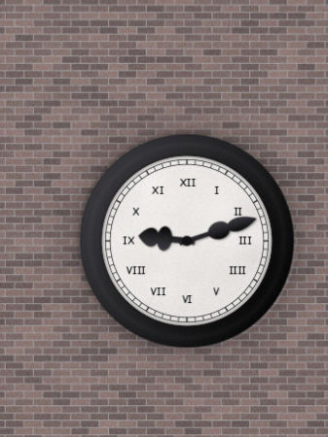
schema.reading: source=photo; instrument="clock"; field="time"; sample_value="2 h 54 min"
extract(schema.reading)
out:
9 h 12 min
